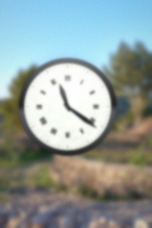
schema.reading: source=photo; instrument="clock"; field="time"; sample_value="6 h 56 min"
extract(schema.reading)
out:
11 h 21 min
